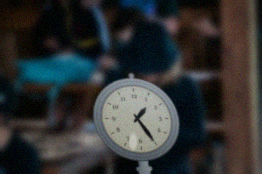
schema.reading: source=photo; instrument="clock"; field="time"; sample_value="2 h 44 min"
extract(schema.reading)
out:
1 h 25 min
